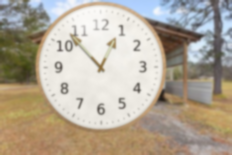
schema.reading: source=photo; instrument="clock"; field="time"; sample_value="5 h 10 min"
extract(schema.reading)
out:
12 h 53 min
